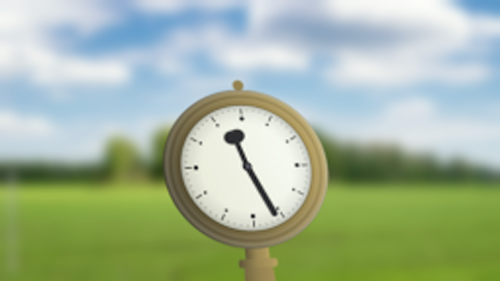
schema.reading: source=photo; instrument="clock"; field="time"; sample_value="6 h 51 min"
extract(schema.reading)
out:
11 h 26 min
